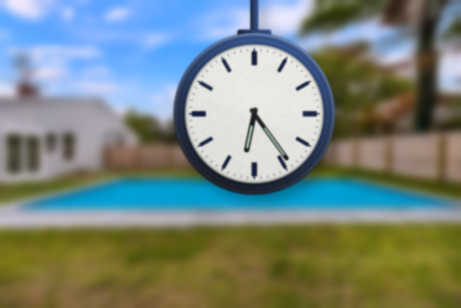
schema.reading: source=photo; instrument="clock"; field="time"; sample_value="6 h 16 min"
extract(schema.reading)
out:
6 h 24 min
